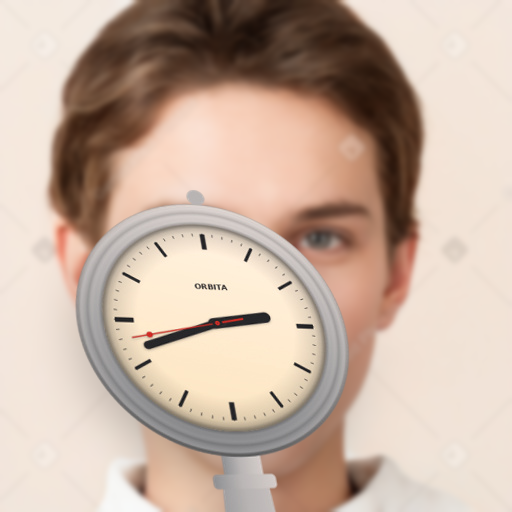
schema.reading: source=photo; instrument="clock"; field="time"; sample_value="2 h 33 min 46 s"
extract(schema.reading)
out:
2 h 41 min 43 s
